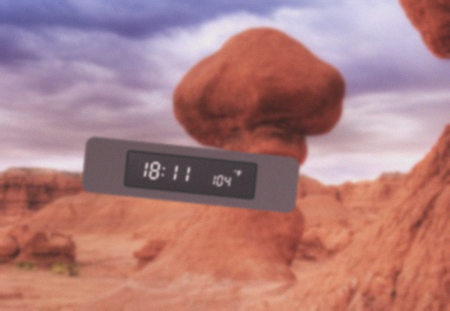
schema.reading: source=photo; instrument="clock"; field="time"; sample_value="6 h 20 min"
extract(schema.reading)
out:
18 h 11 min
